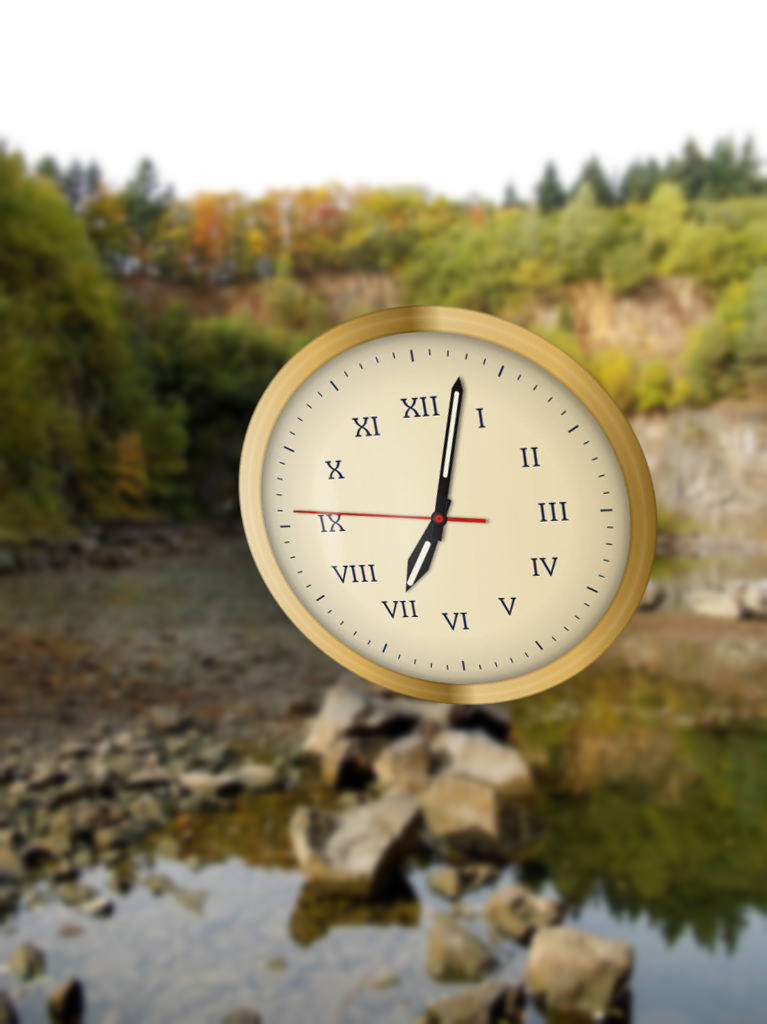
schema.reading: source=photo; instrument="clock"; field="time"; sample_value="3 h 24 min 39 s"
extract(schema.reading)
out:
7 h 02 min 46 s
